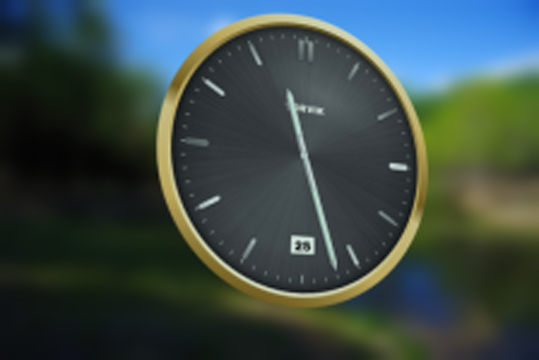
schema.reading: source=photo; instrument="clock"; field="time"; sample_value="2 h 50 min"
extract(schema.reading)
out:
11 h 27 min
